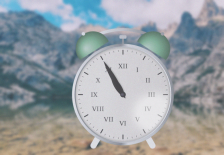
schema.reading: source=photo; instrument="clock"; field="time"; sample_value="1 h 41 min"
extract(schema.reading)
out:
10 h 55 min
